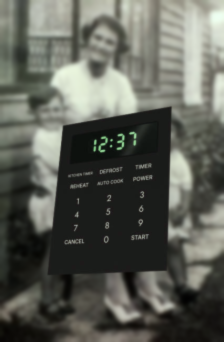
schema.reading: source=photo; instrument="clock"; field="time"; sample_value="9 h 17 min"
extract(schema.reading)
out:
12 h 37 min
